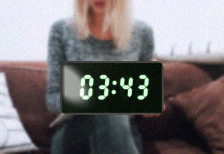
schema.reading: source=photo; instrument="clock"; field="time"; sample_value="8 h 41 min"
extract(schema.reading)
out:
3 h 43 min
